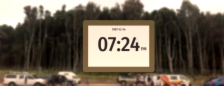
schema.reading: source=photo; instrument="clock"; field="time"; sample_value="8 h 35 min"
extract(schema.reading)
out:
7 h 24 min
